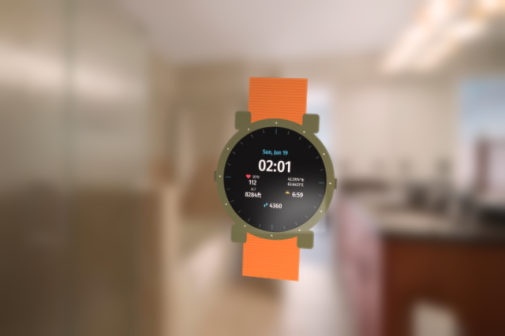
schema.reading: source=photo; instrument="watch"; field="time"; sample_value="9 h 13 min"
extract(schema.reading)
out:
2 h 01 min
